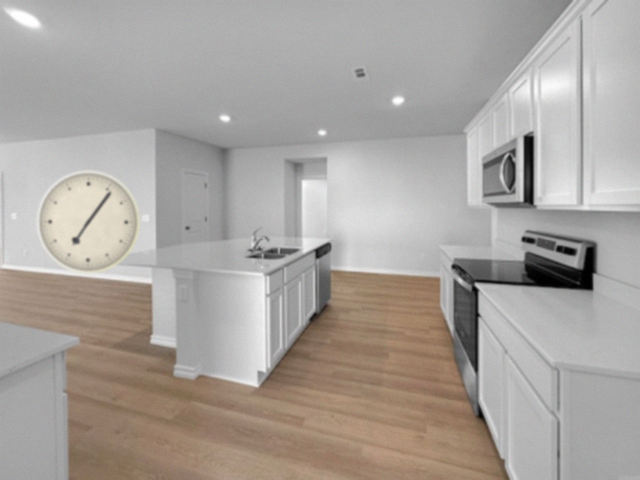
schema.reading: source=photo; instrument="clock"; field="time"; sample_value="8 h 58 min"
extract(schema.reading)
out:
7 h 06 min
